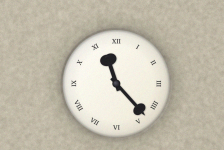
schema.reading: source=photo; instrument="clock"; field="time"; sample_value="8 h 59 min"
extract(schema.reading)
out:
11 h 23 min
